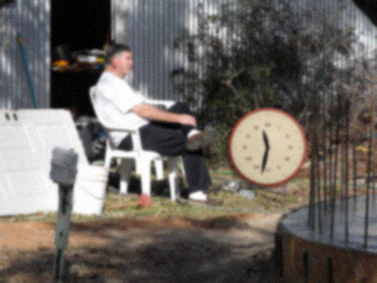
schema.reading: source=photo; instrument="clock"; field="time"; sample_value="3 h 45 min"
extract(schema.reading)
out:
11 h 32 min
